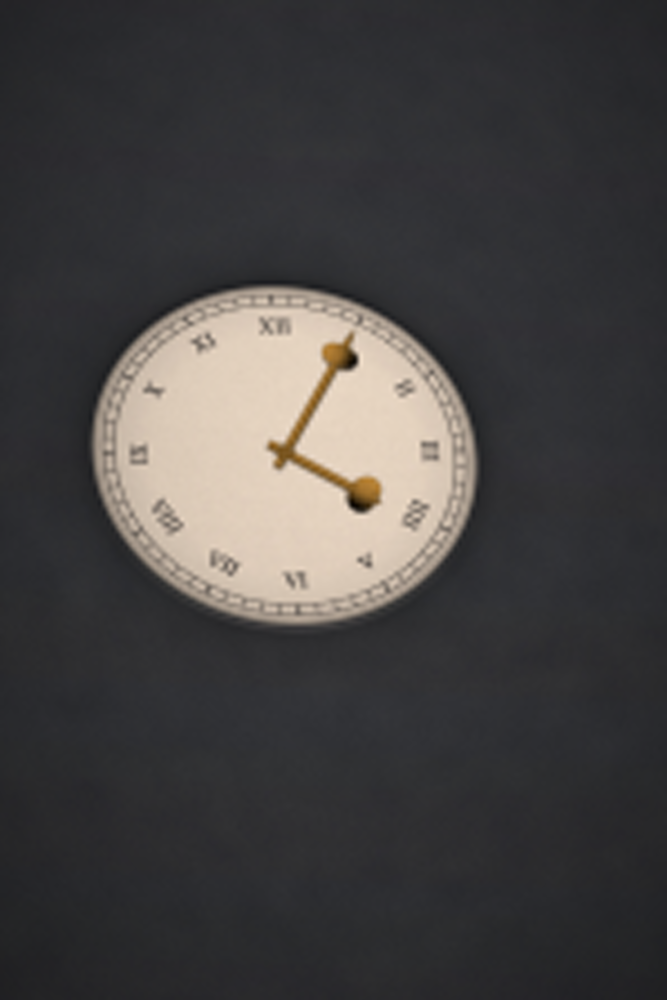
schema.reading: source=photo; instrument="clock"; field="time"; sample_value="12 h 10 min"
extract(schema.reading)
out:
4 h 05 min
